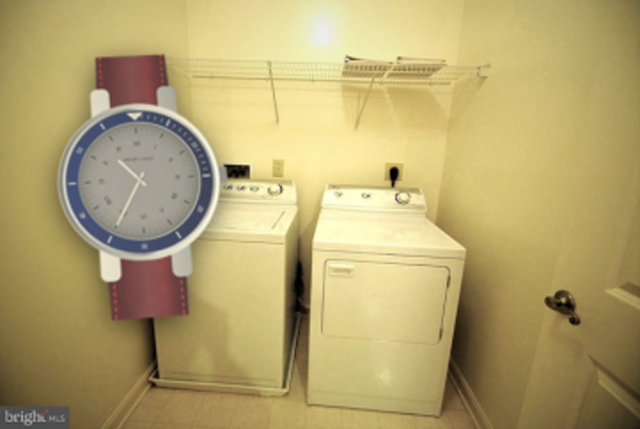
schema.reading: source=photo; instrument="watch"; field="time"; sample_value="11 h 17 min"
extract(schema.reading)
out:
10 h 35 min
